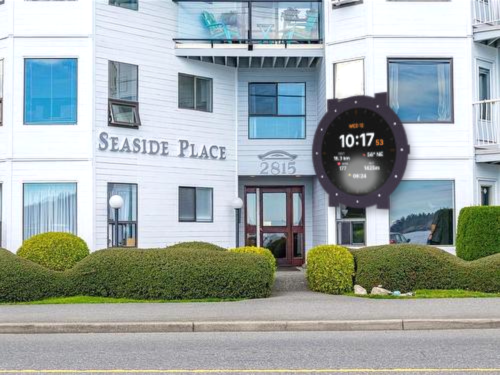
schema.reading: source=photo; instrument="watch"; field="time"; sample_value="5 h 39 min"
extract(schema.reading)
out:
10 h 17 min
